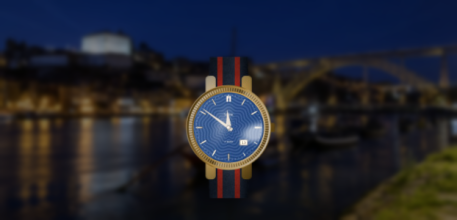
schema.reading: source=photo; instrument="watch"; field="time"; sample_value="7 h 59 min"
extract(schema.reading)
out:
11 h 51 min
